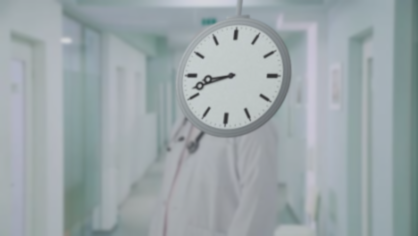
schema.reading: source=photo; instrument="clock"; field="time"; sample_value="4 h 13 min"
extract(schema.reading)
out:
8 h 42 min
